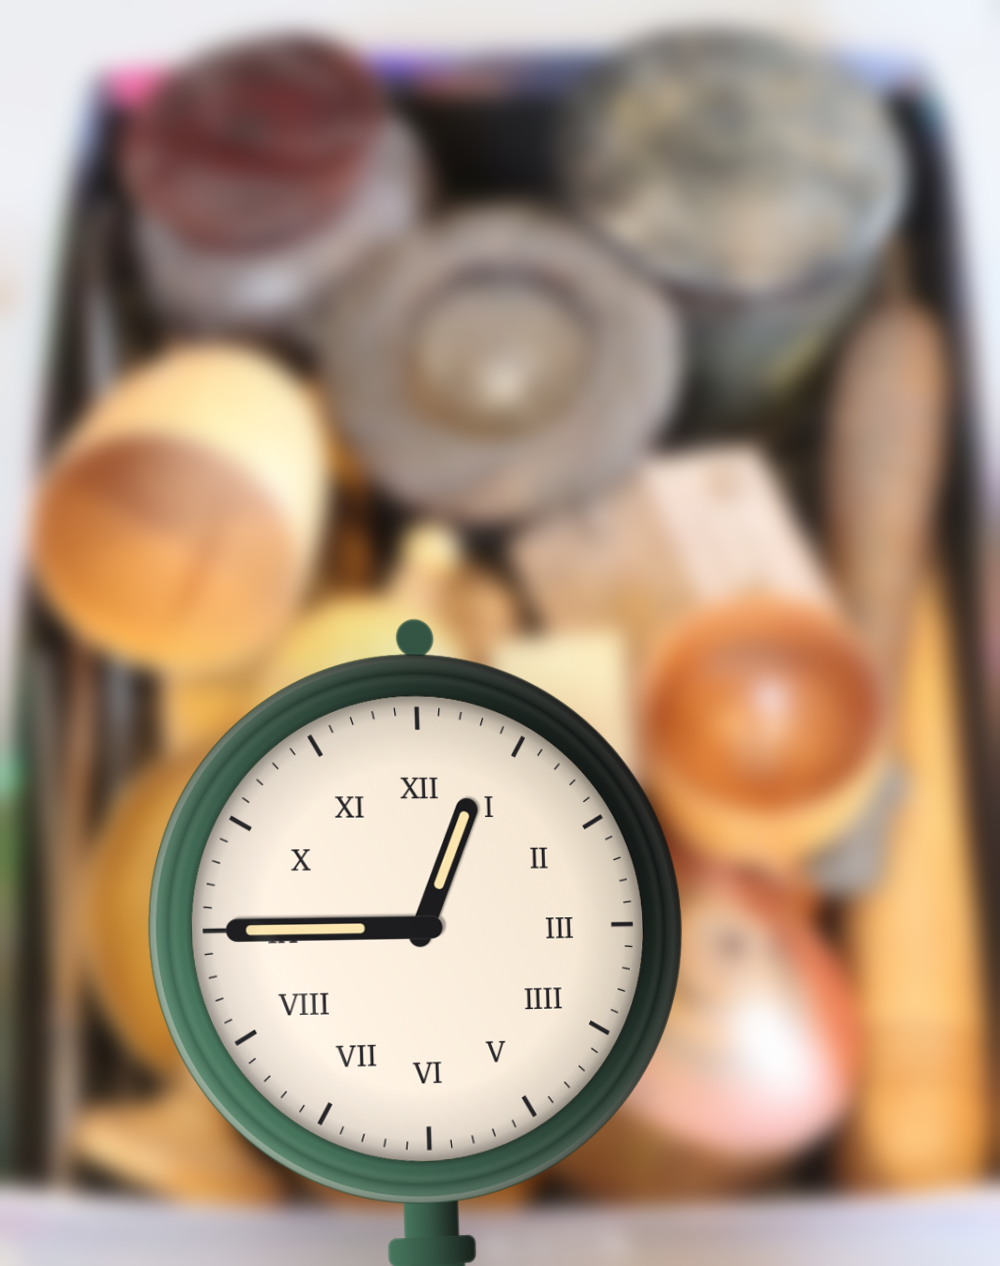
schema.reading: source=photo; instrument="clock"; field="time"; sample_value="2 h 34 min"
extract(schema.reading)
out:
12 h 45 min
